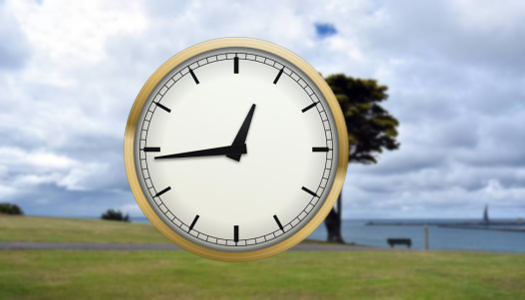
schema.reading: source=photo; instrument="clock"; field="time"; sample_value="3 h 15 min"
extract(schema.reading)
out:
12 h 44 min
